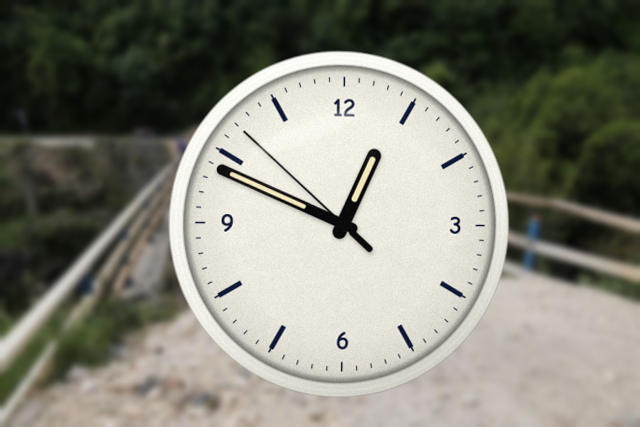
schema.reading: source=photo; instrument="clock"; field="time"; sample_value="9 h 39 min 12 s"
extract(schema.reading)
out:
12 h 48 min 52 s
